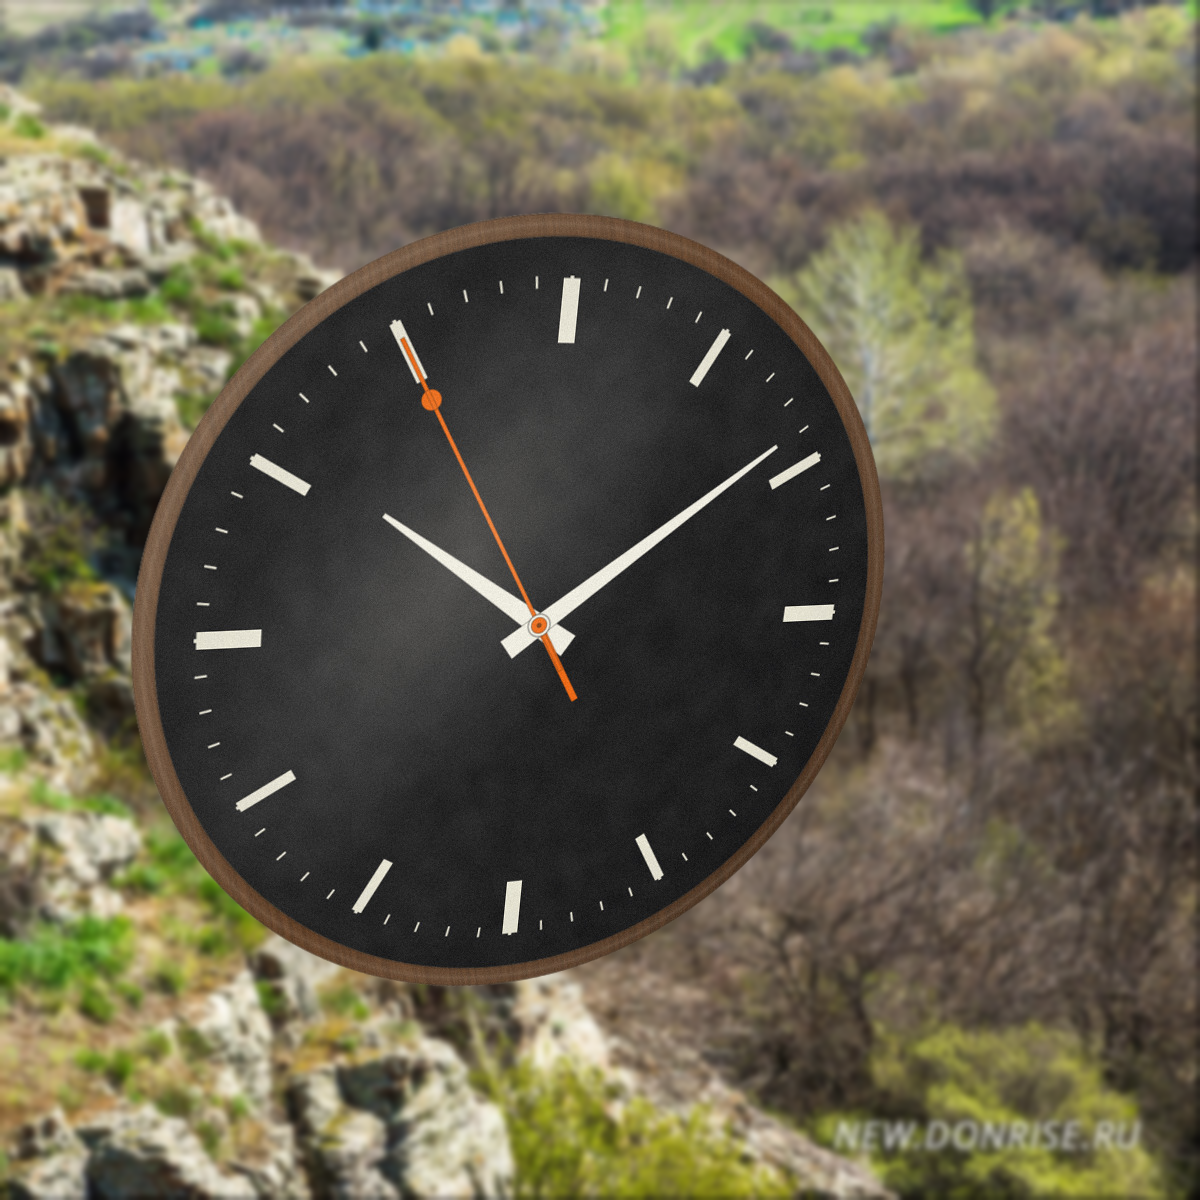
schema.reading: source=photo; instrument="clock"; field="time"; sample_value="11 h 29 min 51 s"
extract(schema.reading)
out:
10 h 08 min 55 s
